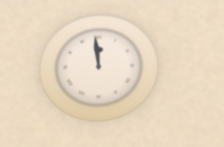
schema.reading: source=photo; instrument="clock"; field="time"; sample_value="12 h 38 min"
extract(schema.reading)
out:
11 h 59 min
